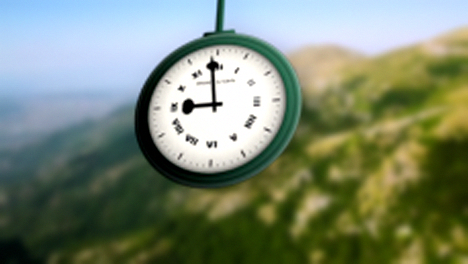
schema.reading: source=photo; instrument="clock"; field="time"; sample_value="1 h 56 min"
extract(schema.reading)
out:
8 h 59 min
